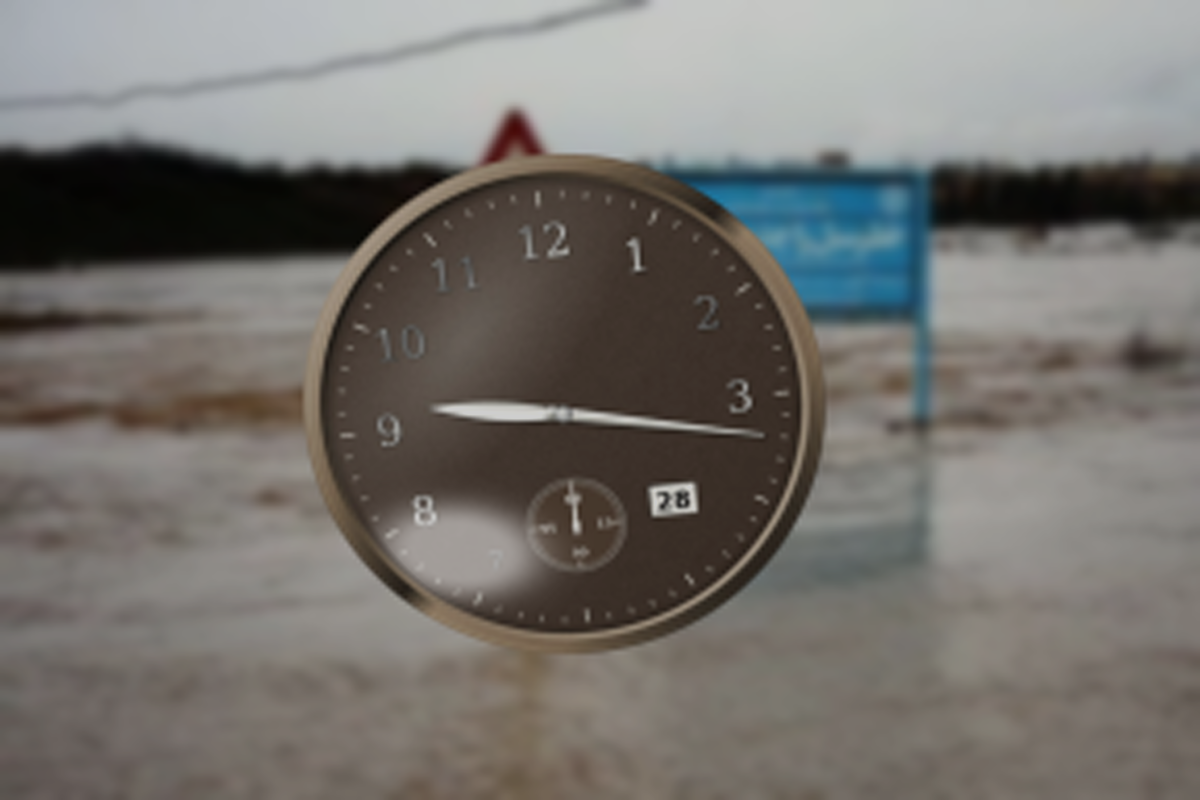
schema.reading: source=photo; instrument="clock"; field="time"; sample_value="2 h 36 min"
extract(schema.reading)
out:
9 h 17 min
